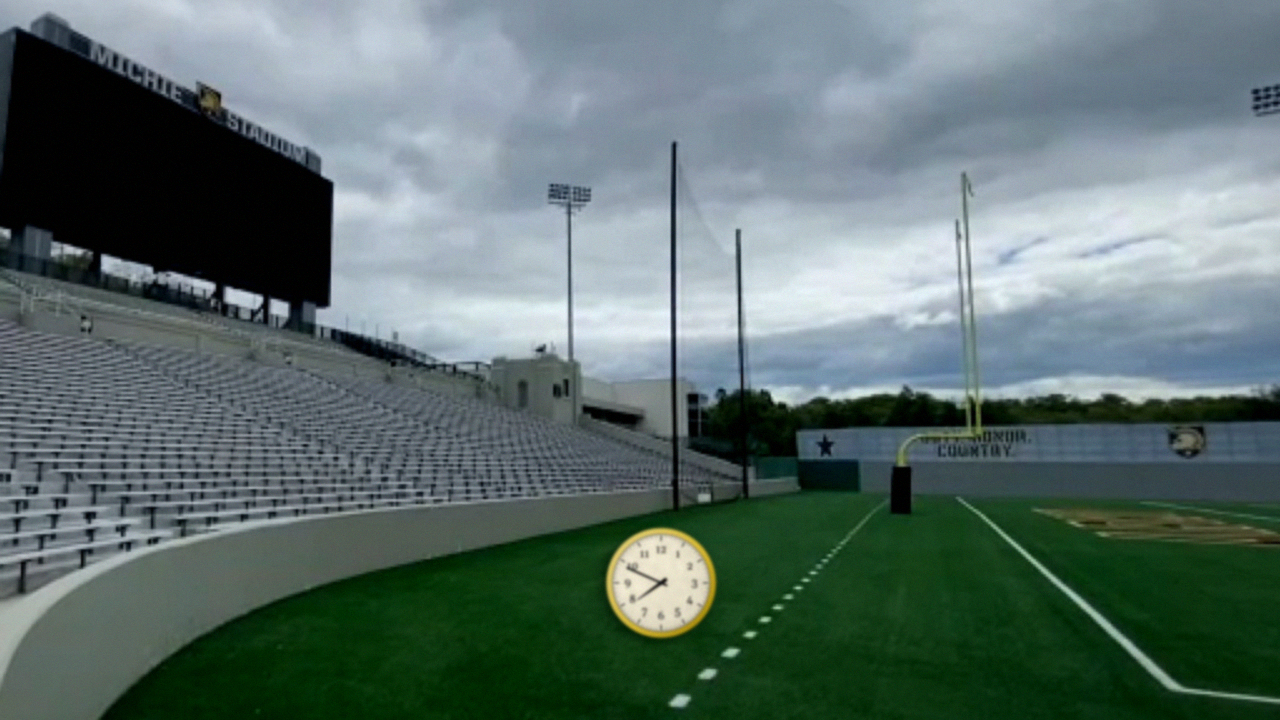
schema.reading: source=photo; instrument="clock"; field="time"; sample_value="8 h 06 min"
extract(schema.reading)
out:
7 h 49 min
